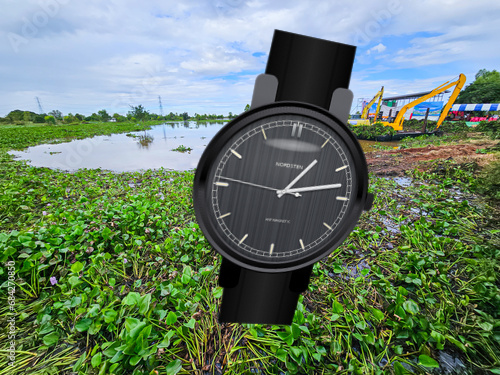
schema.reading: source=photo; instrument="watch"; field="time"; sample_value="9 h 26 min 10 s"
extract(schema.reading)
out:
1 h 12 min 46 s
